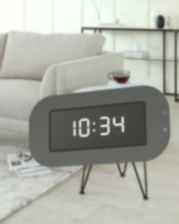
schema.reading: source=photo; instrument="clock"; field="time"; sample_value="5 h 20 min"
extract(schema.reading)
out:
10 h 34 min
